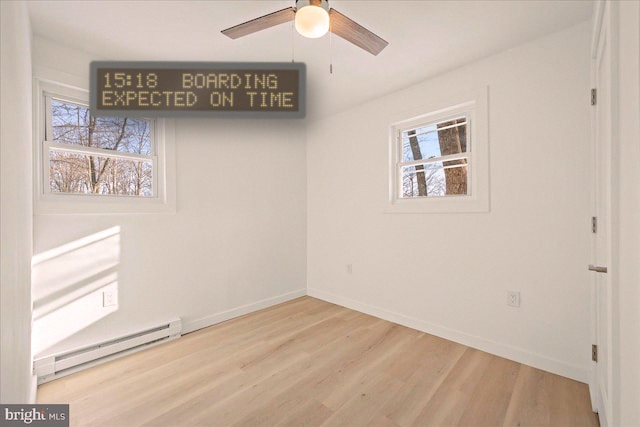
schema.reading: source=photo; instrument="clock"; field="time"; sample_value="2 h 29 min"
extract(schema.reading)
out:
15 h 18 min
